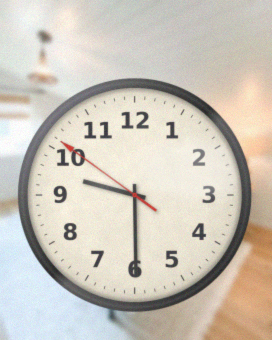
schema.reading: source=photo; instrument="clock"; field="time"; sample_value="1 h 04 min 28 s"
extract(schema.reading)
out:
9 h 29 min 51 s
